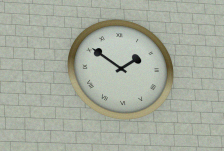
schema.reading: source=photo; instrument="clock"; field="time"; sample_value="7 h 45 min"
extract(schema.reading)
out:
1 h 51 min
